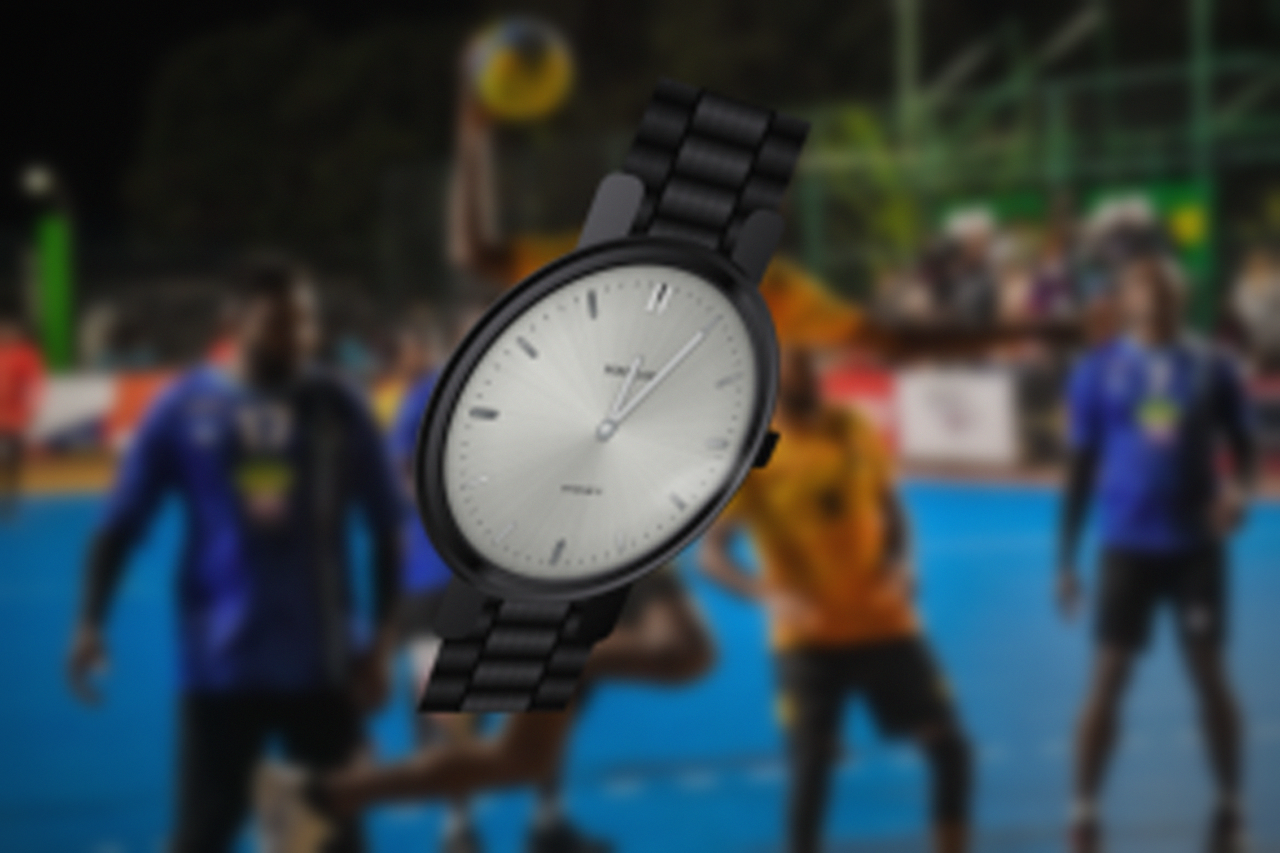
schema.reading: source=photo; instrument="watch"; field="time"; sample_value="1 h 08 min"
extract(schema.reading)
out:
12 h 05 min
